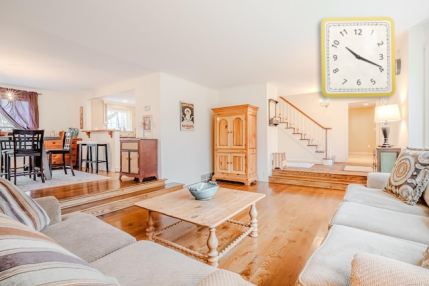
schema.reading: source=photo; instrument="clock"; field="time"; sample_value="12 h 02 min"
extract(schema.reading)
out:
10 h 19 min
